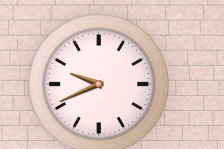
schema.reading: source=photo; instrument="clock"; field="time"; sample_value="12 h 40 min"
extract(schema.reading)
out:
9 h 41 min
